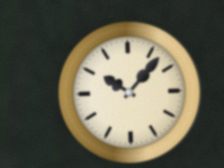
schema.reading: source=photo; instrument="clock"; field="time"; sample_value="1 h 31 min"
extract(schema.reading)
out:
10 h 07 min
